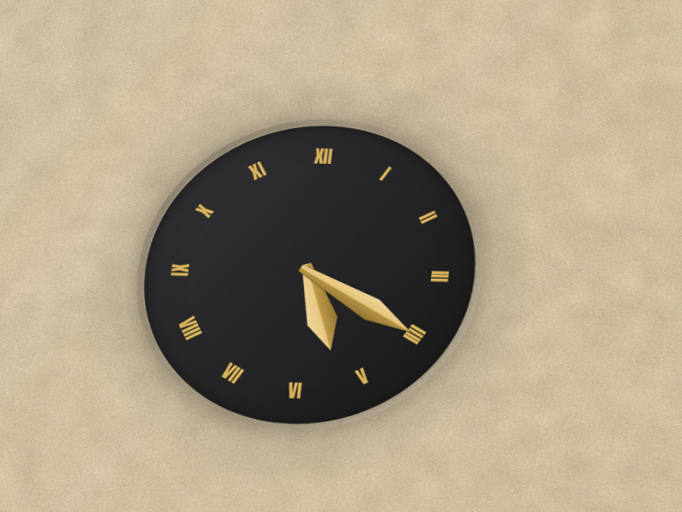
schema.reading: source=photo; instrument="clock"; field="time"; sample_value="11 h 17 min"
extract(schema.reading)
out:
5 h 20 min
